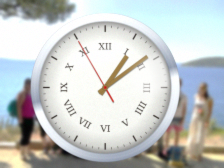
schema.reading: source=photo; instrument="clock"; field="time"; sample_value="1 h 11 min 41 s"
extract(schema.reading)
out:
1 h 08 min 55 s
